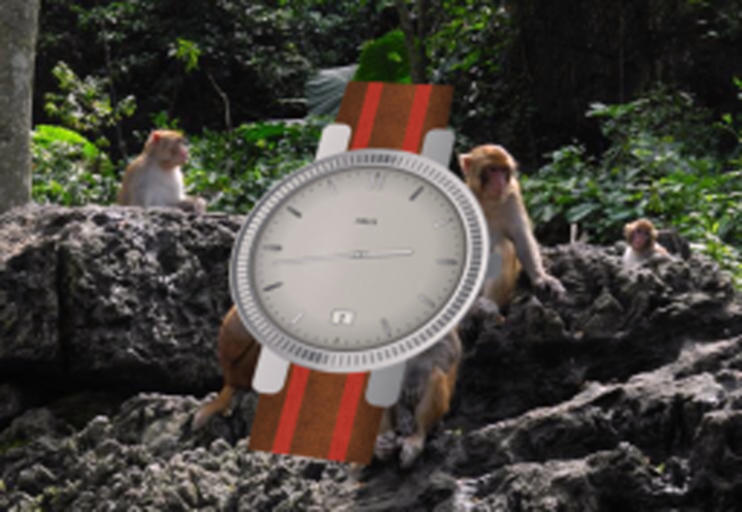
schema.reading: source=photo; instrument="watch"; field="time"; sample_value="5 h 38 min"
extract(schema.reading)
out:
2 h 43 min
